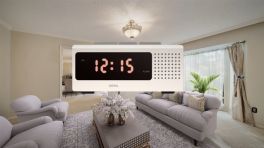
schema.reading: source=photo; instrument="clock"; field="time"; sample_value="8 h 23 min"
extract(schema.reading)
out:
12 h 15 min
